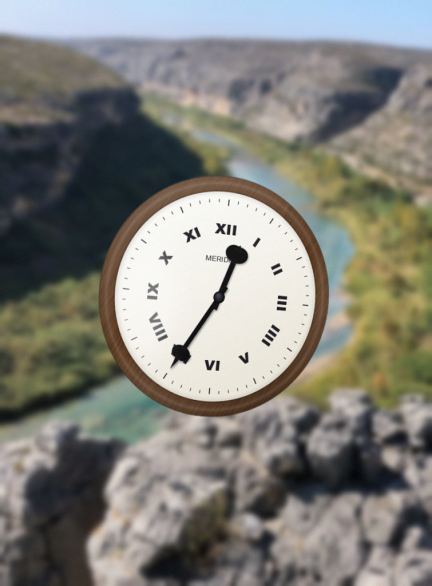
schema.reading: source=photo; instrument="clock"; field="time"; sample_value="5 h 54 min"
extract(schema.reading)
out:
12 h 35 min
